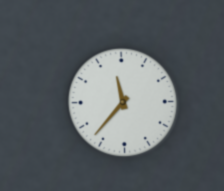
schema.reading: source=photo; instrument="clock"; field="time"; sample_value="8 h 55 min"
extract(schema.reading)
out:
11 h 37 min
